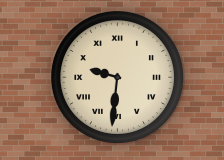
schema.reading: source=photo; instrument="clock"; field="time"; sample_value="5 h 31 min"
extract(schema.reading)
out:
9 h 31 min
